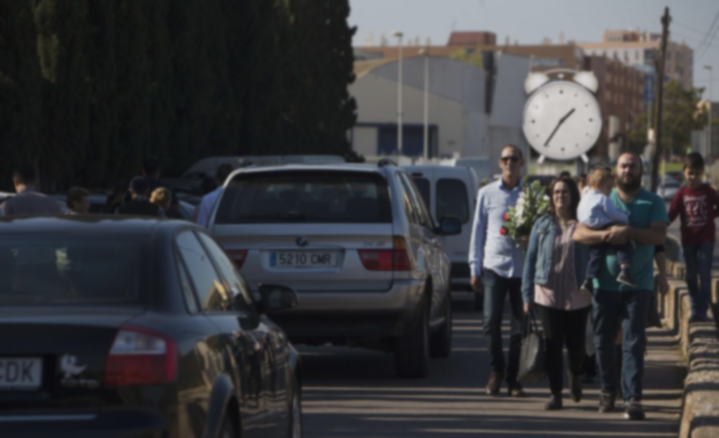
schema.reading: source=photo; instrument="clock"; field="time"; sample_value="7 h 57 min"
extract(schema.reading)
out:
1 h 36 min
